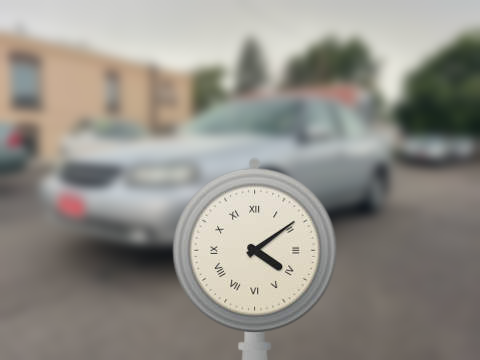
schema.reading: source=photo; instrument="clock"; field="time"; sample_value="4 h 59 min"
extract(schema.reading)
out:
4 h 09 min
